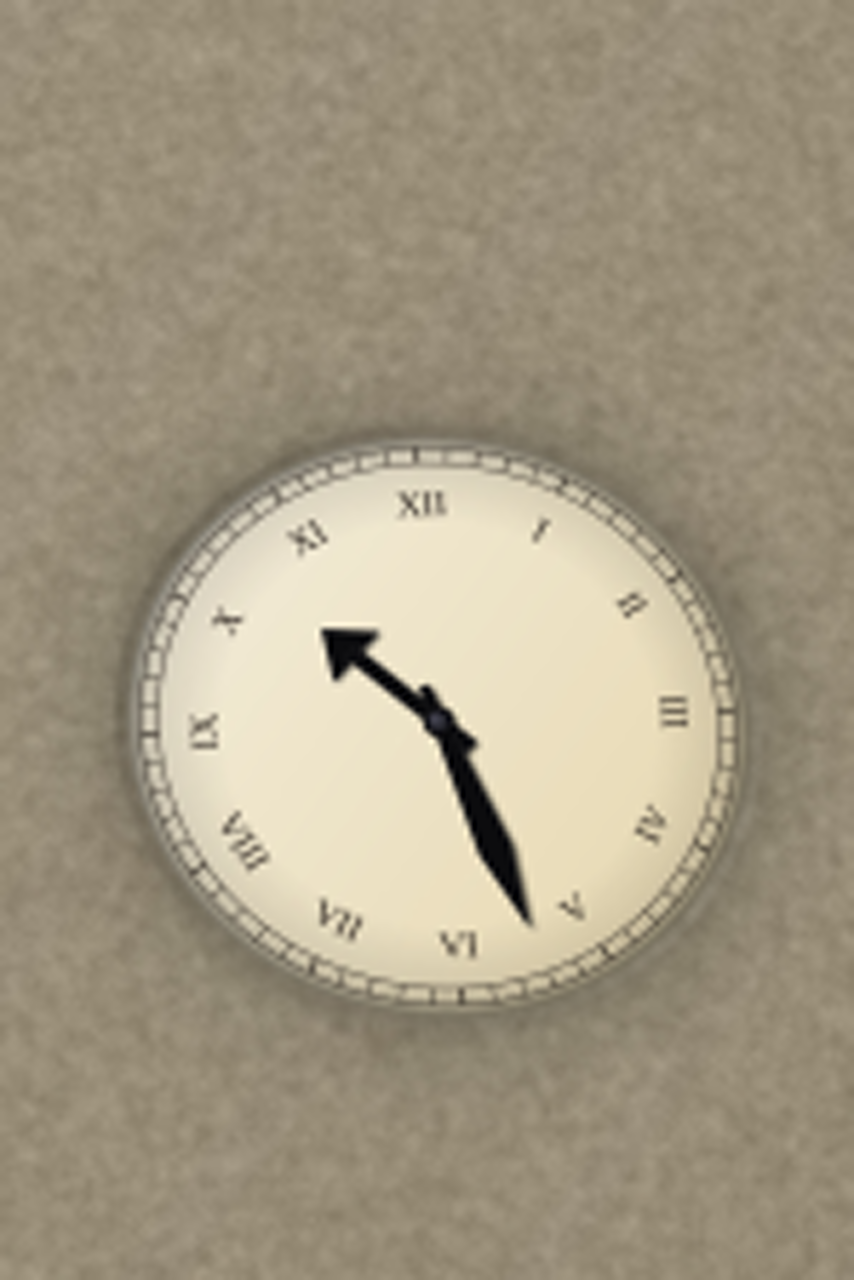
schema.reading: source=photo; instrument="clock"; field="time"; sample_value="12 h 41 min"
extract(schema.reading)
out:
10 h 27 min
